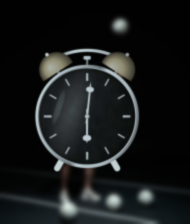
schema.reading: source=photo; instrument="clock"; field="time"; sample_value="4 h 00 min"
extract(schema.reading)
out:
6 h 01 min
